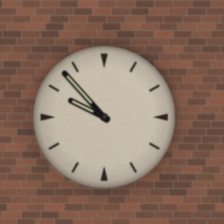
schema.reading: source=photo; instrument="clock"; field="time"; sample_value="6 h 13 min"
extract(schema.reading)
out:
9 h 53 min
